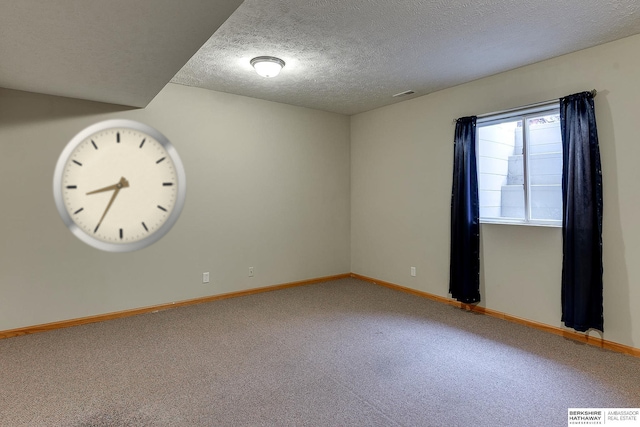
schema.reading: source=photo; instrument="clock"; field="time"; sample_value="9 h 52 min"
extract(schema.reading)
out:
8 h 35 min
